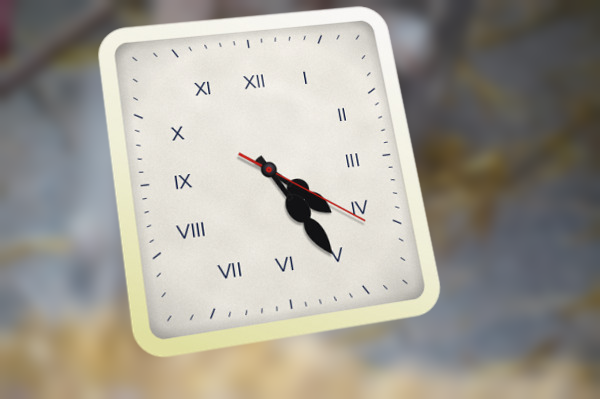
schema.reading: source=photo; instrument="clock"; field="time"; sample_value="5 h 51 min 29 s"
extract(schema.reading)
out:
4 h 25 min 21 s
